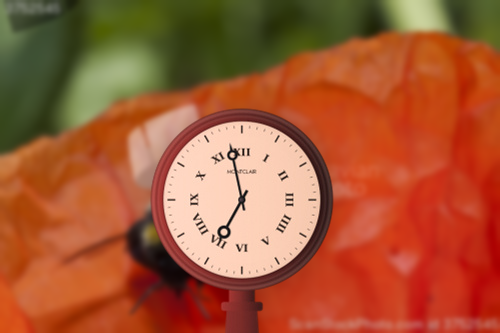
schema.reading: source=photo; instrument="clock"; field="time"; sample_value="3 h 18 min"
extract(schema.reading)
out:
6 h 58 min
